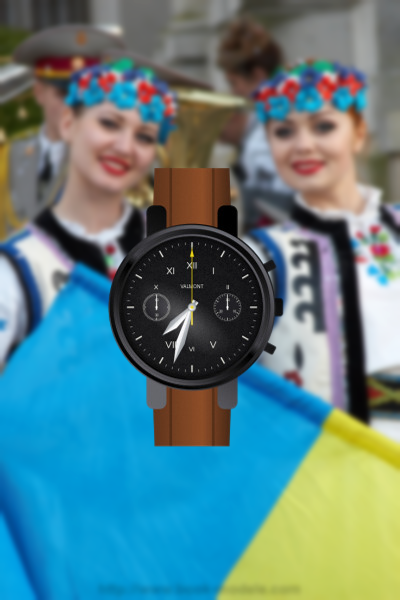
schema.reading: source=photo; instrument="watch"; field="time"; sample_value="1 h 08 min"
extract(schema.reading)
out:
7 h 33 min
